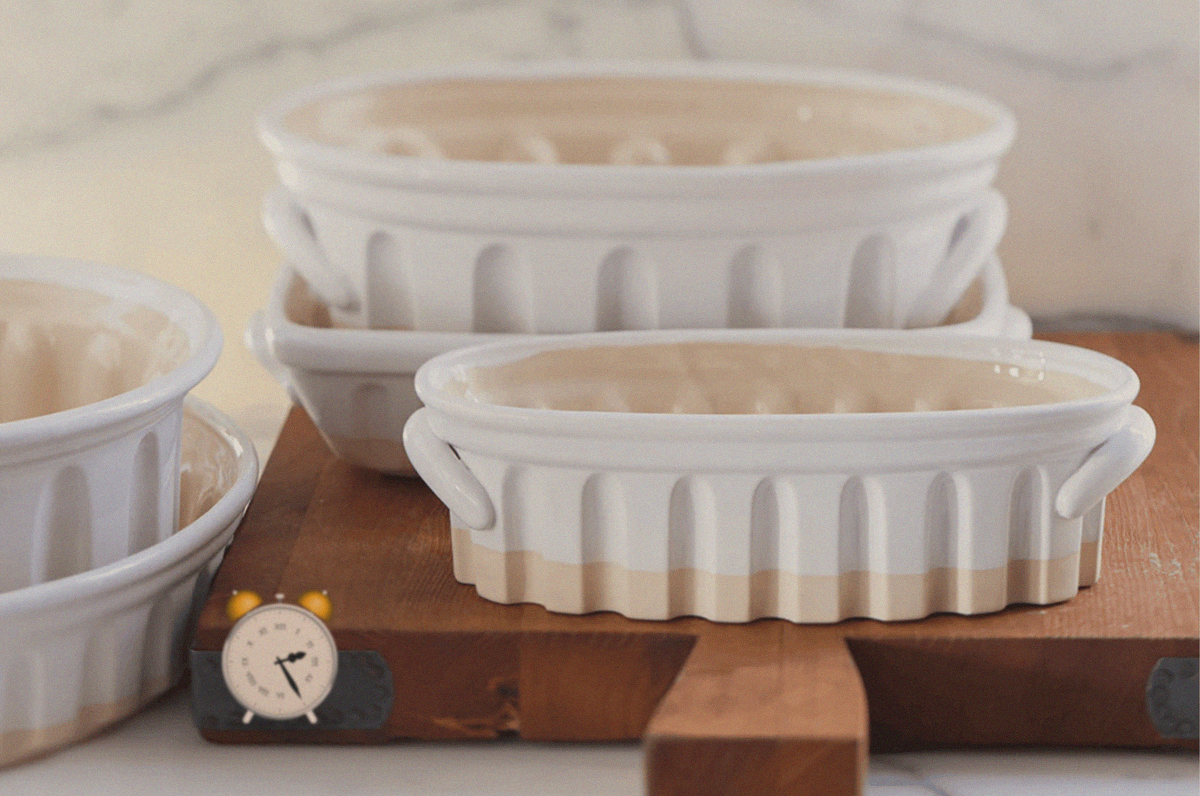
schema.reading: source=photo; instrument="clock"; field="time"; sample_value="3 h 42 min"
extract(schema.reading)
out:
2 h 25 min
